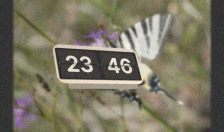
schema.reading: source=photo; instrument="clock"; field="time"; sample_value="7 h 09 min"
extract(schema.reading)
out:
23 h 46 min
